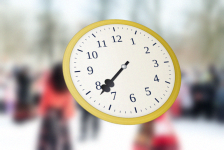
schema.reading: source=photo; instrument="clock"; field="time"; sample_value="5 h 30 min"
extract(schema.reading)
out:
7 h 38 min
